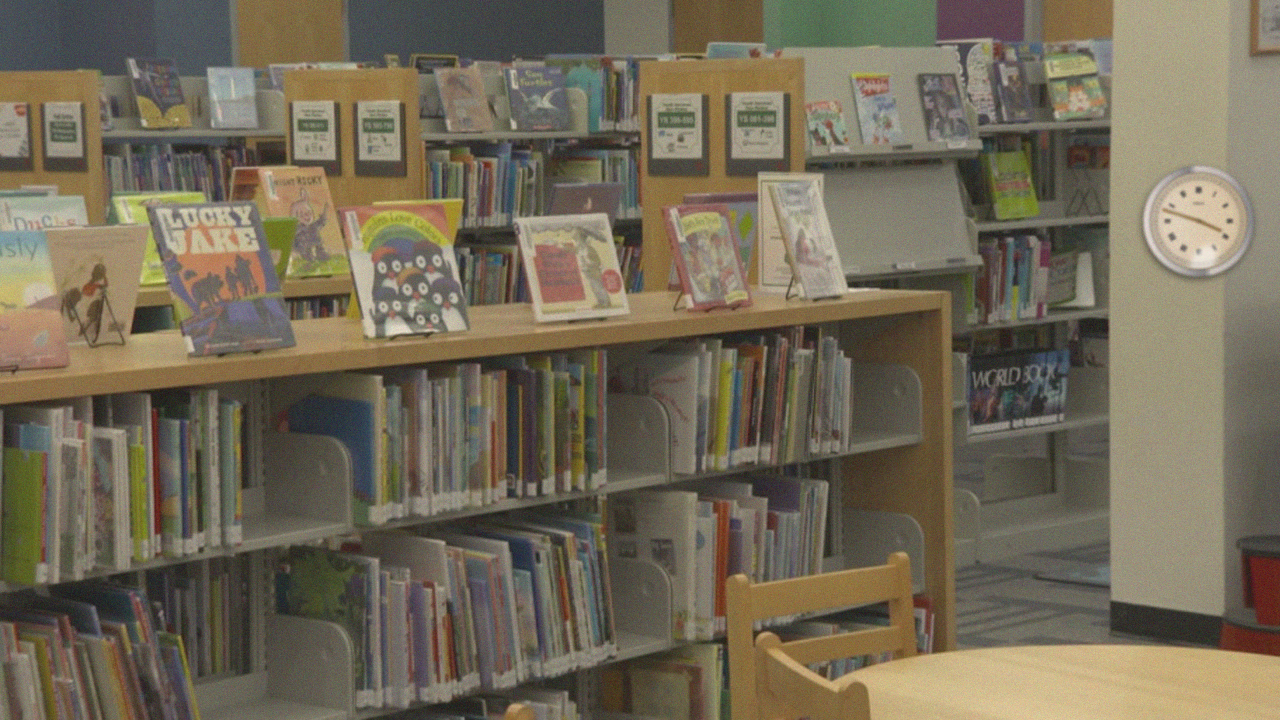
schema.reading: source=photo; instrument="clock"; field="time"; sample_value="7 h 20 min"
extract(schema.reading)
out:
3 h 48 min
